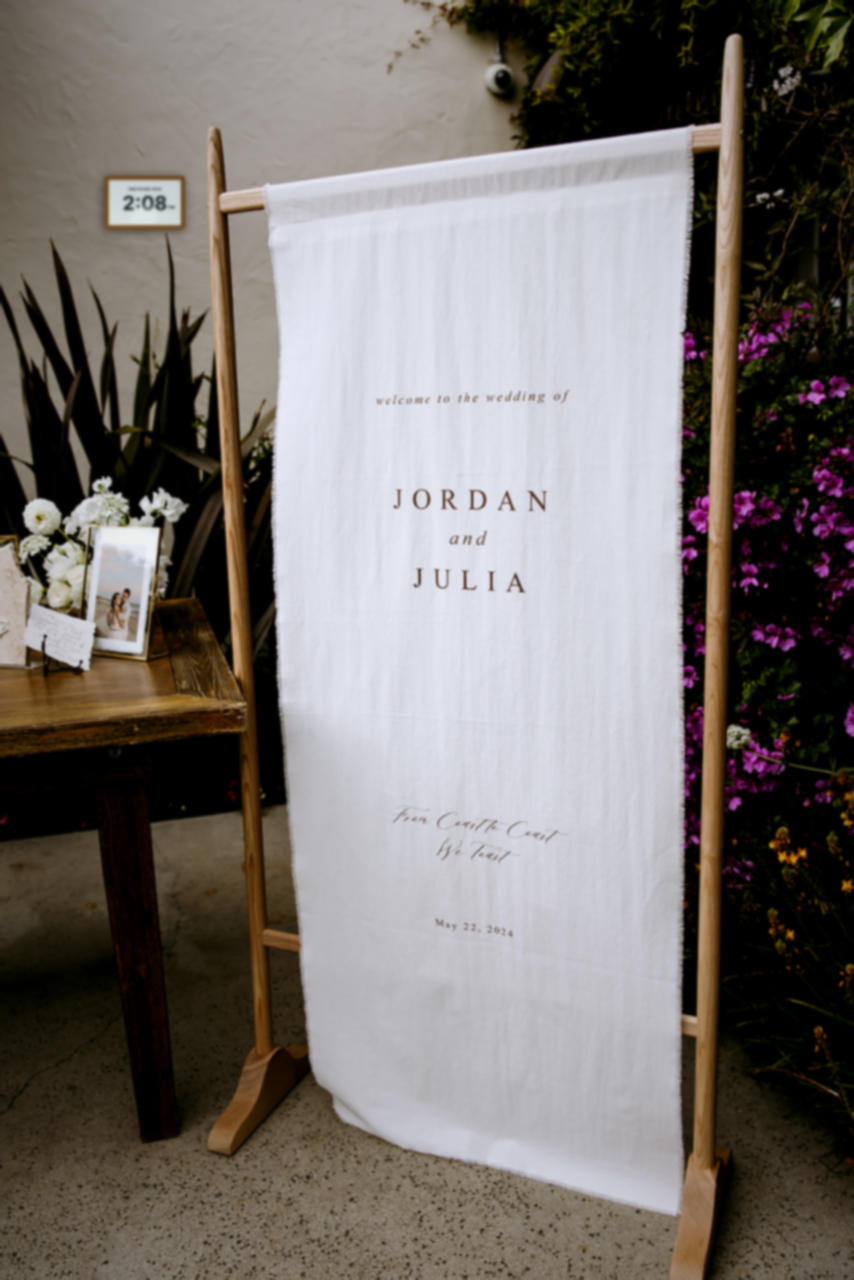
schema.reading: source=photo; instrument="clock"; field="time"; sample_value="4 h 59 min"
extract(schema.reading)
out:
2 h 08 min
